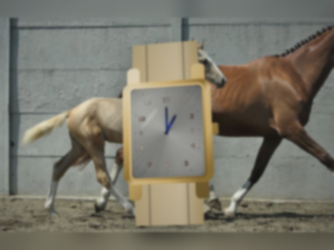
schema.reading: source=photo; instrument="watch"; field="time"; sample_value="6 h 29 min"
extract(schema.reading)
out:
1 h 00 min
